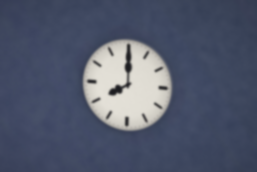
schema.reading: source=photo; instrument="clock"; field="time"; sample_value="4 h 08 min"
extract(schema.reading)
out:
8 h 00 min
